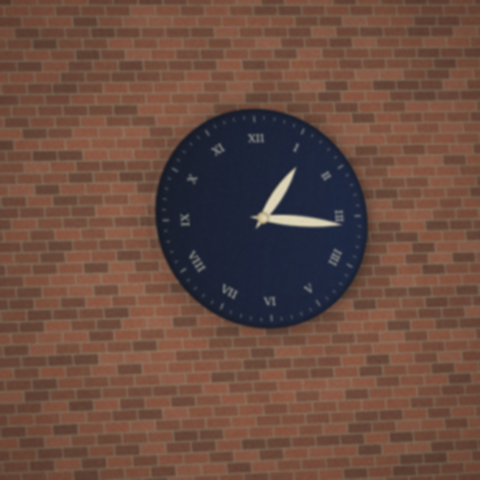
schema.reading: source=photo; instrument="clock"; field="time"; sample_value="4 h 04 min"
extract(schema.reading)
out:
1 h 16 min
